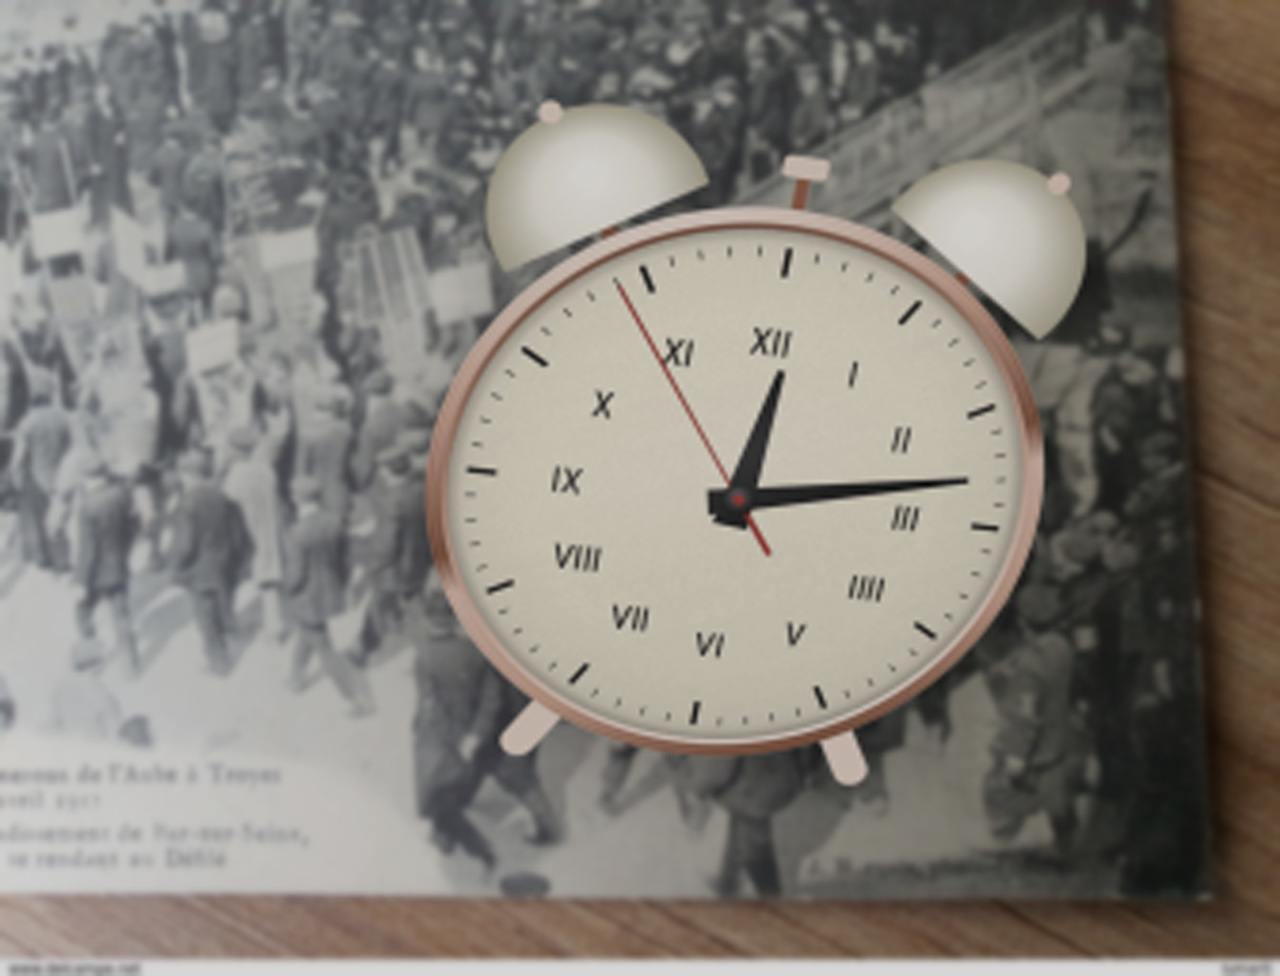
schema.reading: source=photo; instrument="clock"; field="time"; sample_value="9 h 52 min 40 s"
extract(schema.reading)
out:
12 h 12 min 54 s
